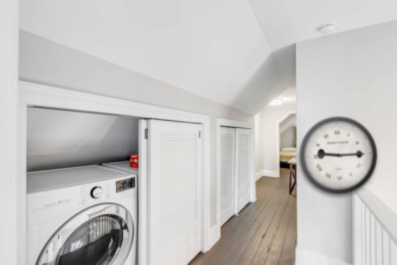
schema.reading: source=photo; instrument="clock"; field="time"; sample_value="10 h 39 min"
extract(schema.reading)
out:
9 h 15 min
